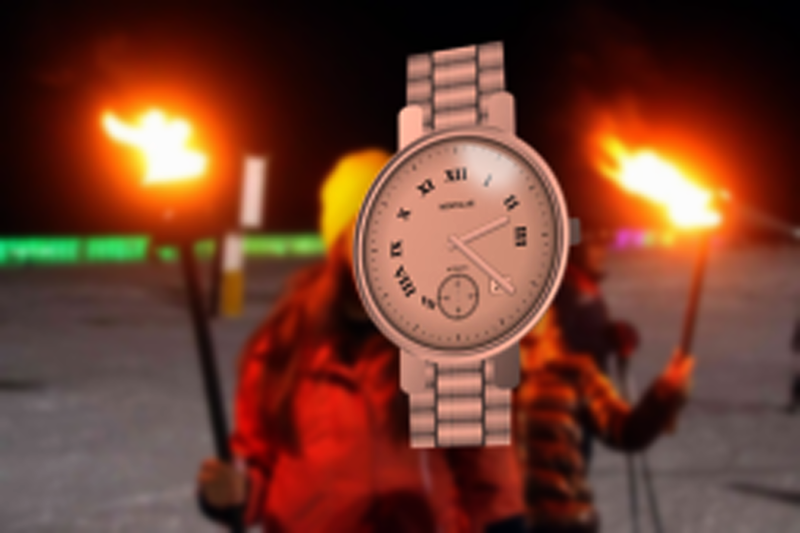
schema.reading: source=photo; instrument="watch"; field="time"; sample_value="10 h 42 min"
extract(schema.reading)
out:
2 h 22 min
